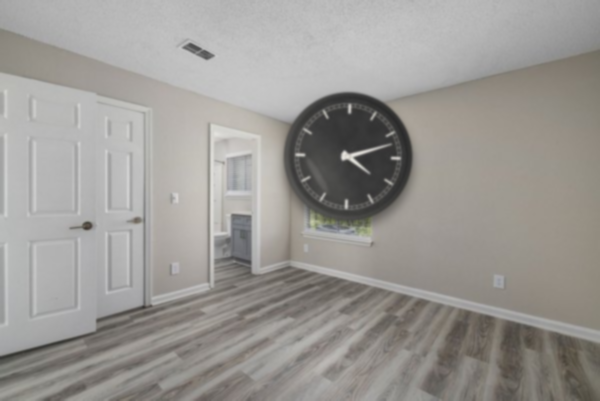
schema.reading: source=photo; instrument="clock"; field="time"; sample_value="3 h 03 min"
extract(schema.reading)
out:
4 h 12 min
